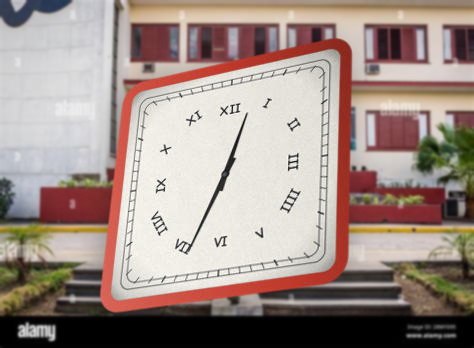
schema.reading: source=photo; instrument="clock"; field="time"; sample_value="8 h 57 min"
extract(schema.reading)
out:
12 h 34 min
